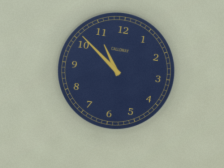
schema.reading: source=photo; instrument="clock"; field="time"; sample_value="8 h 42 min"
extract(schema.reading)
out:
10 h 51 min
